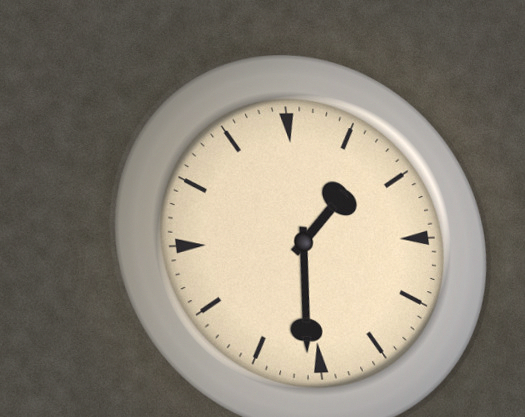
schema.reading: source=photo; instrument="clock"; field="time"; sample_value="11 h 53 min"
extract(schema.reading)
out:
1 h 31 min
